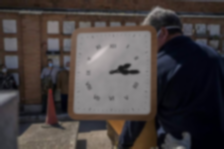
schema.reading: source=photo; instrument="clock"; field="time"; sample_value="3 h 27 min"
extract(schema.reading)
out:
2 h 15 min
